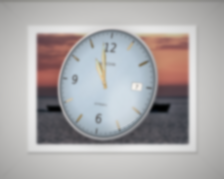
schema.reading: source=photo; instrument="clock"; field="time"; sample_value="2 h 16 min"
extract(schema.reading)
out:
10 h 58 min
